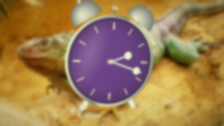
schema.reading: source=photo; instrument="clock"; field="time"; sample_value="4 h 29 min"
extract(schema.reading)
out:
2 h 18 min
